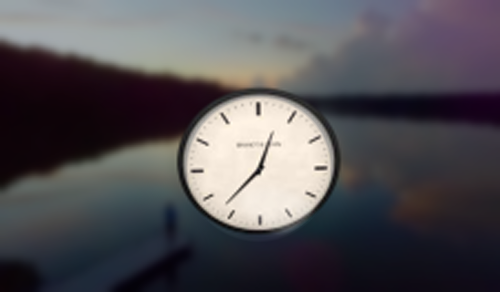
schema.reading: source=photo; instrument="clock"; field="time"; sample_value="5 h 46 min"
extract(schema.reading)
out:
12 h 37 min
